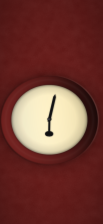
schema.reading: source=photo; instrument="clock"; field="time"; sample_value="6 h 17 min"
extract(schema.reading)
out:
6 h 02 min
